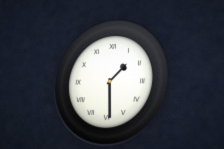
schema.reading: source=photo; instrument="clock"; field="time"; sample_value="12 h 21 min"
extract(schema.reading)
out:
1 h 29 min
